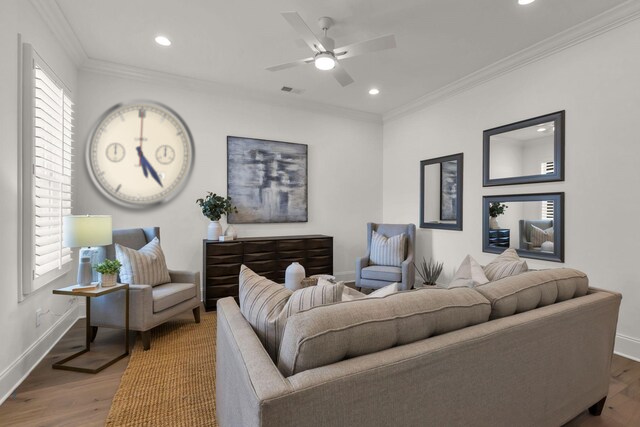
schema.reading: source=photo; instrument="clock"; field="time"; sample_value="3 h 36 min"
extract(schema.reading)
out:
5 h 24 min
